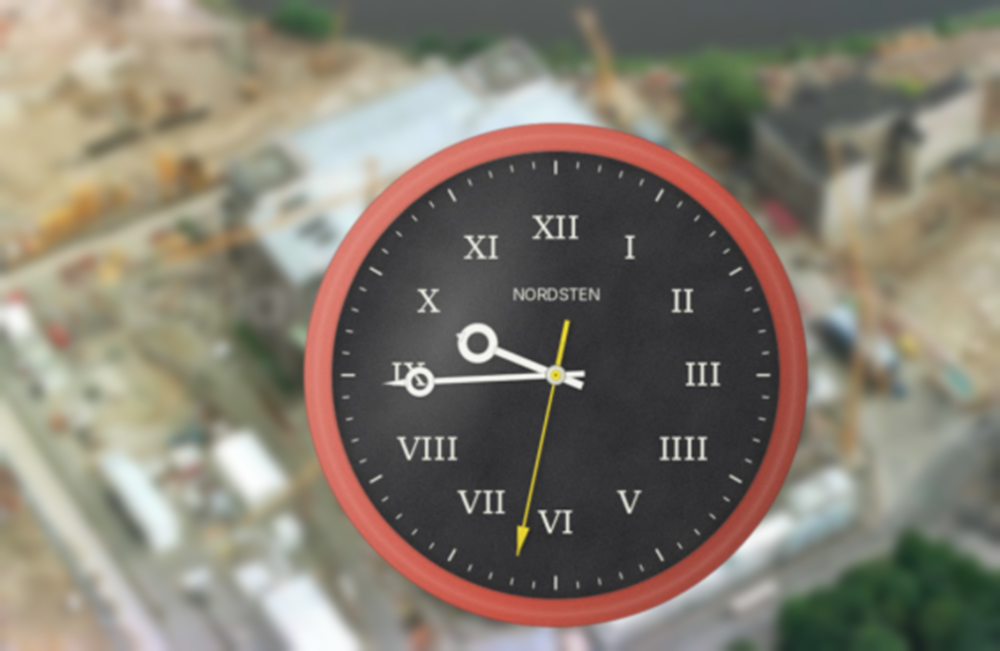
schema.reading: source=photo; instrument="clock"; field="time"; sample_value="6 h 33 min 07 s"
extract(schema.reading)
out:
9 h 44 min 32 s
